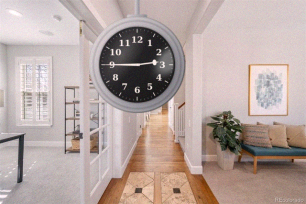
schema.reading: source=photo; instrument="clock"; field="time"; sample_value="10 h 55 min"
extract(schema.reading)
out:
2 h 45 min
